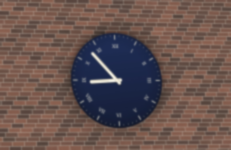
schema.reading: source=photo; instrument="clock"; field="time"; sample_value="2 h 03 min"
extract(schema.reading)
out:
8 h 53 min
